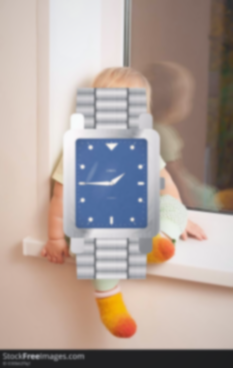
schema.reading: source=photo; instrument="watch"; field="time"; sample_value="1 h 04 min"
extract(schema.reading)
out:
1 h 45 min
